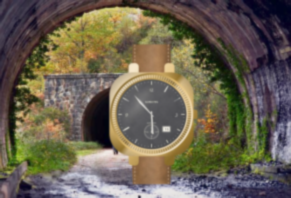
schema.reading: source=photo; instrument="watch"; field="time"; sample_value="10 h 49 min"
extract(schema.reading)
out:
5 h 53 min
